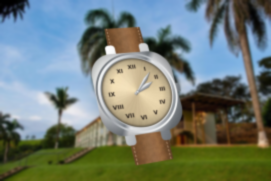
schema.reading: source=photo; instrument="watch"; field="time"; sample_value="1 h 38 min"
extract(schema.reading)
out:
2 h 07 min
